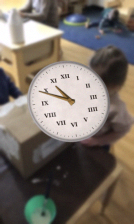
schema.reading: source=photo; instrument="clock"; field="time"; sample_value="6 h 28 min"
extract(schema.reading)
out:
10 h 49 min
